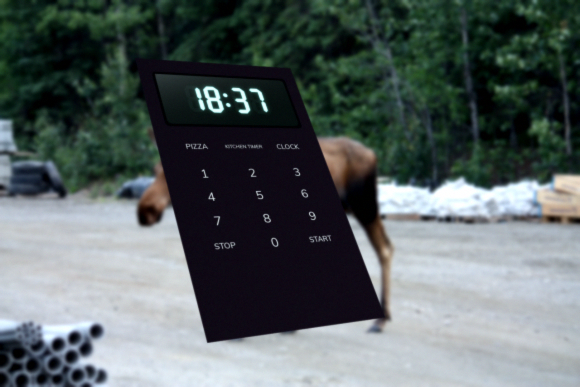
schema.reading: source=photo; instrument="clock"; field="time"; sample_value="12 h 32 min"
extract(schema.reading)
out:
18 h 37 min
